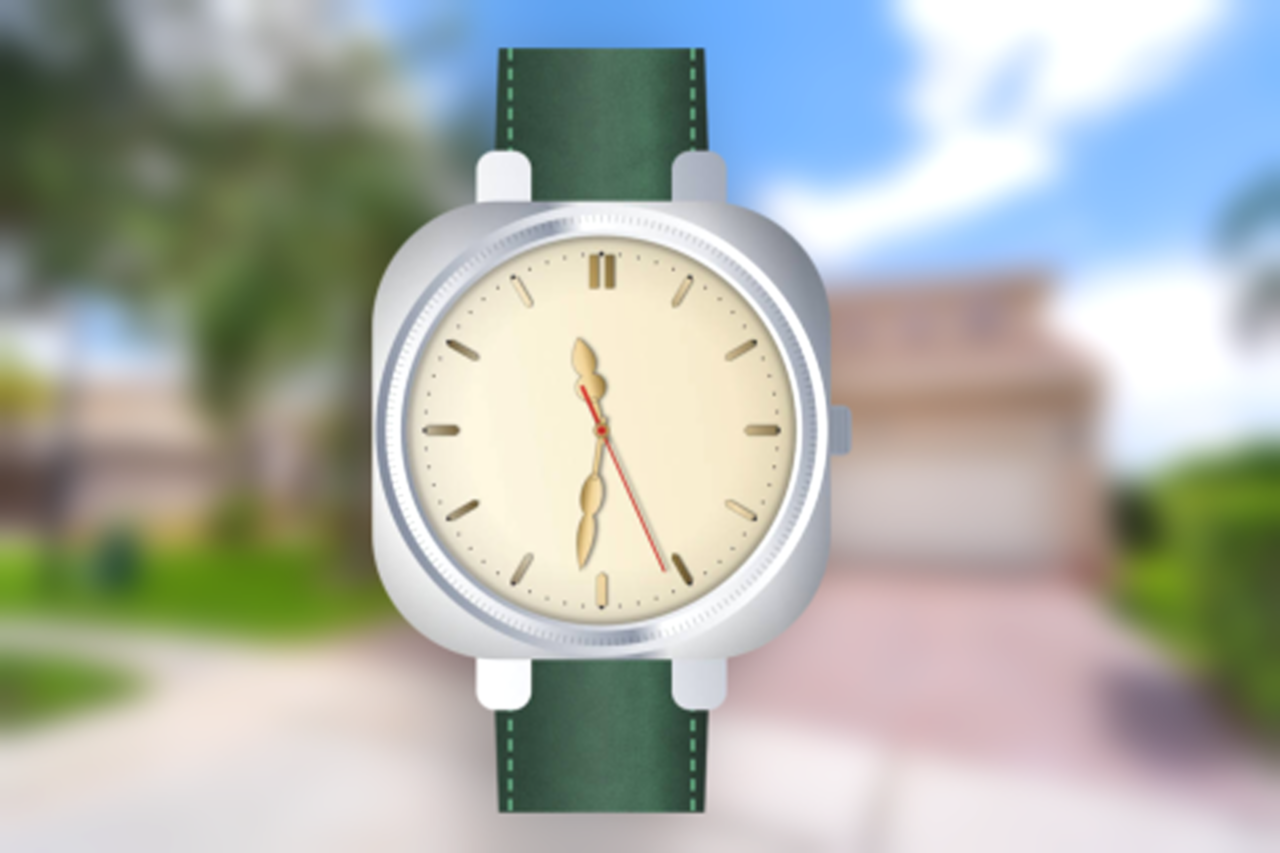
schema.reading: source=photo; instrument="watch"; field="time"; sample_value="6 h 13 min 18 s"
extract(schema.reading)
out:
11 h 31 min 26 s
